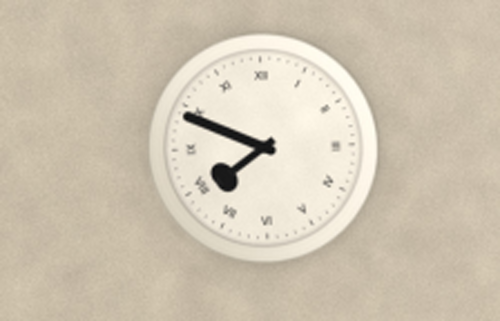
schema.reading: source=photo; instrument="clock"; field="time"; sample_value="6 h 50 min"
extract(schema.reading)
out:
7 h 49 min
